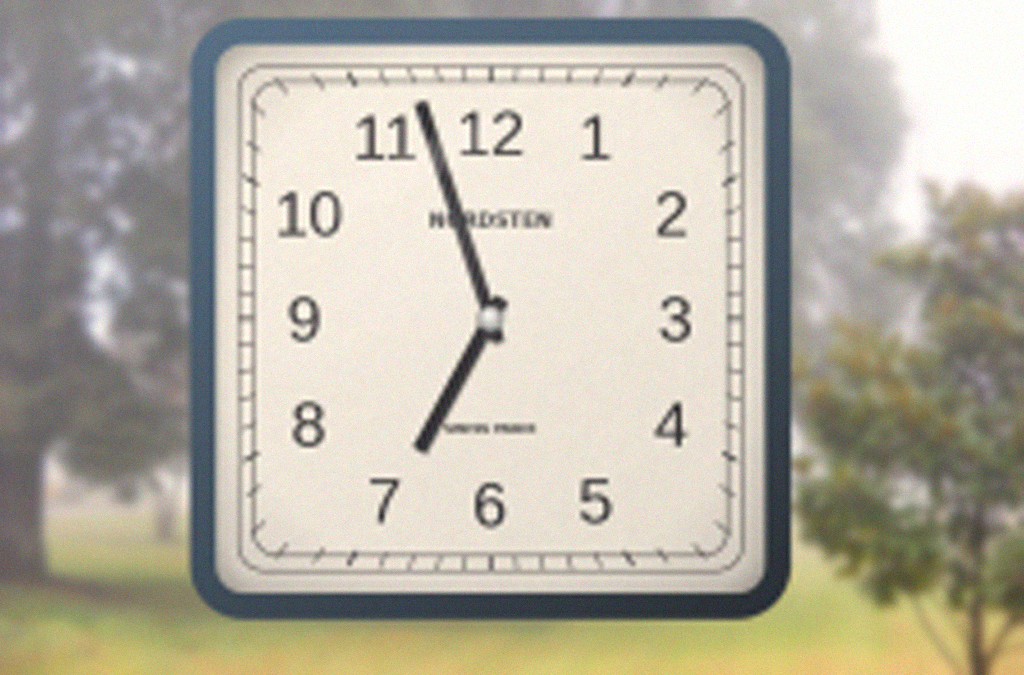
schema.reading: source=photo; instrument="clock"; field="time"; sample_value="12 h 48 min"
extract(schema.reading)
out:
6 h 57 min
